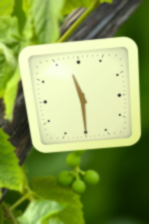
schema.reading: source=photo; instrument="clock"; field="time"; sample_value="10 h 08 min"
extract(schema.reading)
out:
11 h 30 min
